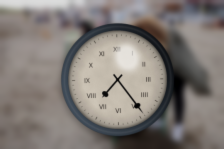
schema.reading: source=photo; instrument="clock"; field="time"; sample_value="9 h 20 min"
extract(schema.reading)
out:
7 h 24 min
